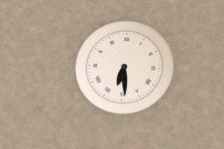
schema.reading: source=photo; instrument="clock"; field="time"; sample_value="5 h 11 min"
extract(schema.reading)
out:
6 h 29 min
